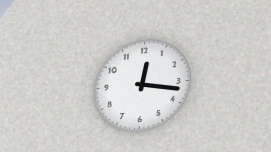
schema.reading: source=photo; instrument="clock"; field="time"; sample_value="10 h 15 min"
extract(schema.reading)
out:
12 h 17 min
